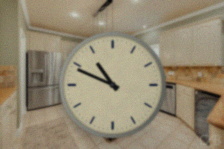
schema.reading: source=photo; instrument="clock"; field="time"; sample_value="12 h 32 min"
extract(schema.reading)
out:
10 h 49 min
